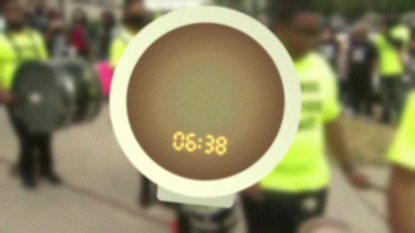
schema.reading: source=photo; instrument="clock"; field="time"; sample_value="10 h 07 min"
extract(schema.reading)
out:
6 h 38 min
